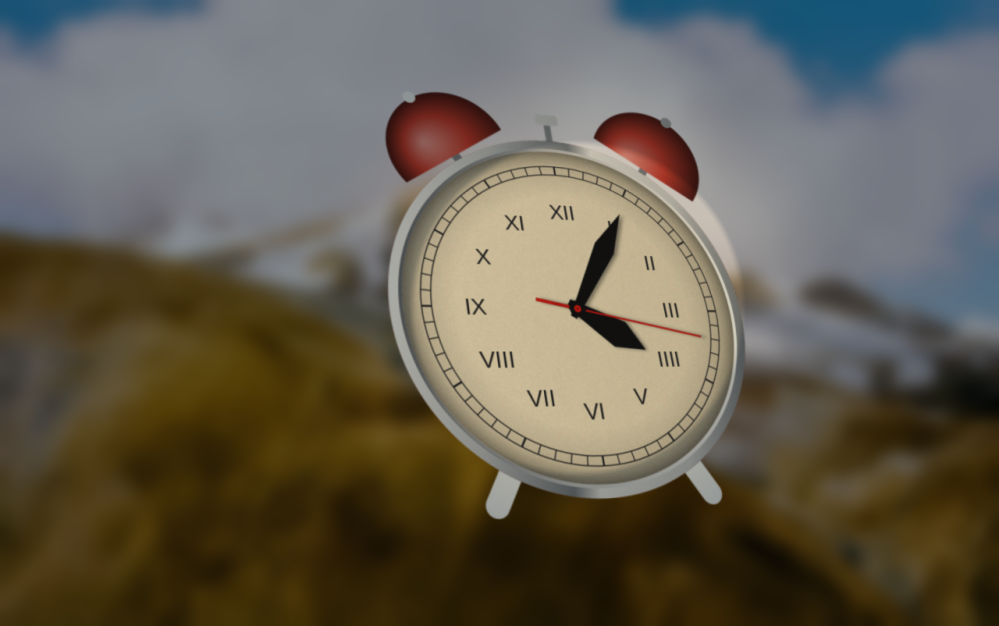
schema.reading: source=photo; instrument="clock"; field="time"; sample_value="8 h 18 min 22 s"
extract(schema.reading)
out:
4 h 05 min 17 s
